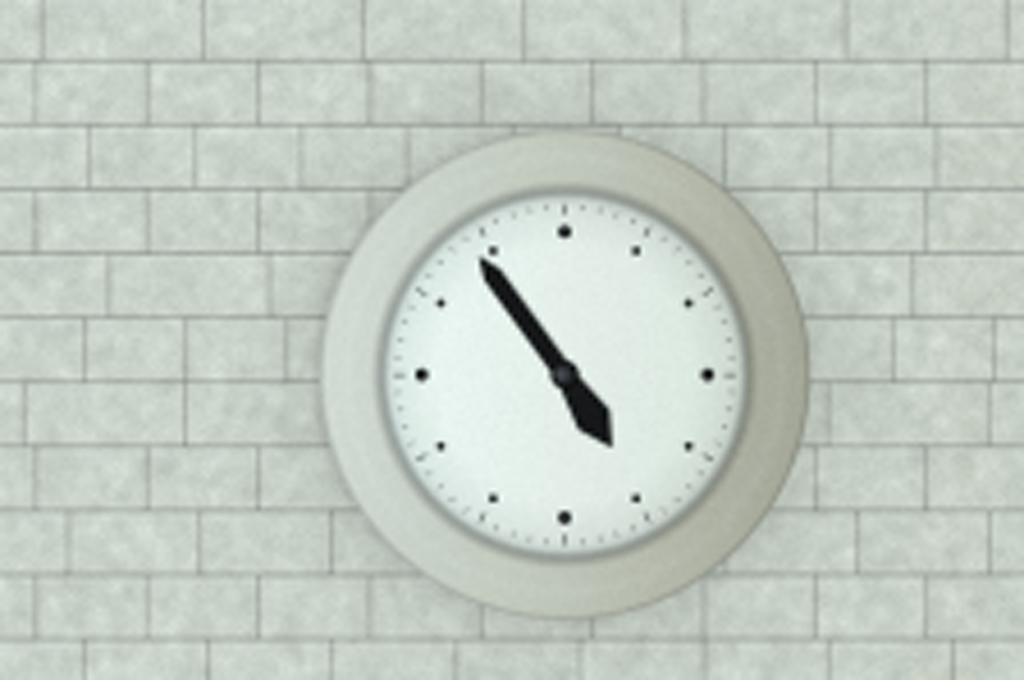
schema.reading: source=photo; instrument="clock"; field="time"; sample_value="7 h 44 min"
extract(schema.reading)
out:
4 h 54 min
